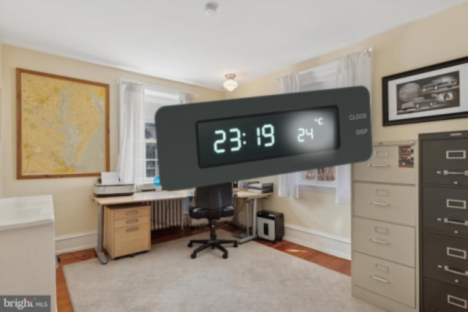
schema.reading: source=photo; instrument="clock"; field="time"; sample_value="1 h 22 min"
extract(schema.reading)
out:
23 h 19 min
